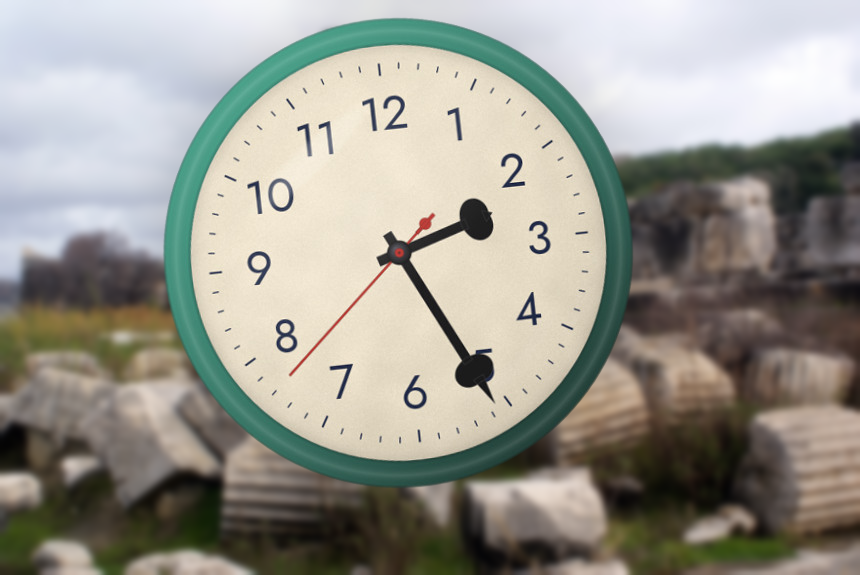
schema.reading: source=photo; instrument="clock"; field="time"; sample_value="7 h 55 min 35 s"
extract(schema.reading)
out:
2 h 25 min 38 s
